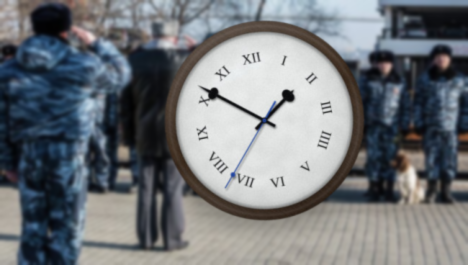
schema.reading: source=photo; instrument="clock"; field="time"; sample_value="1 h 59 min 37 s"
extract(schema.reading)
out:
1 h 51 min 37 s
